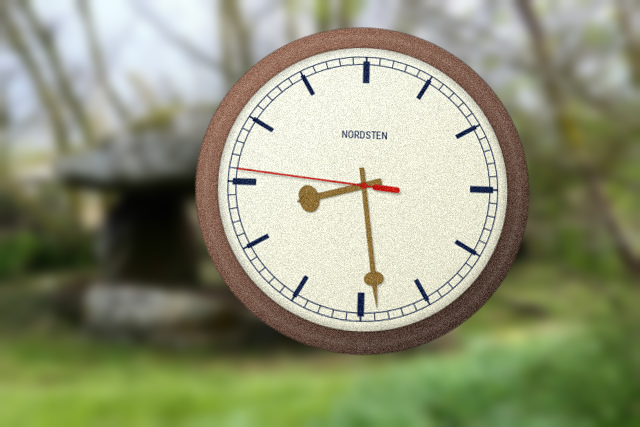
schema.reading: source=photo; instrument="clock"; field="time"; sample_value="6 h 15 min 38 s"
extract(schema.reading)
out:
8 h 28 min 46 s
